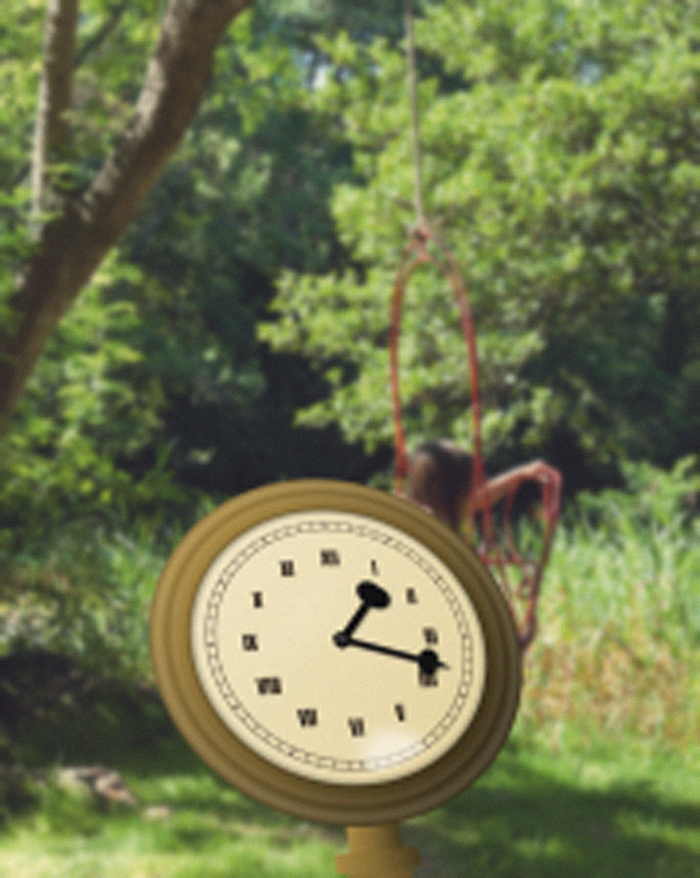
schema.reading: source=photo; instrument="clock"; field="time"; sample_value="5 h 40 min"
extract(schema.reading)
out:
1 h 18 min
